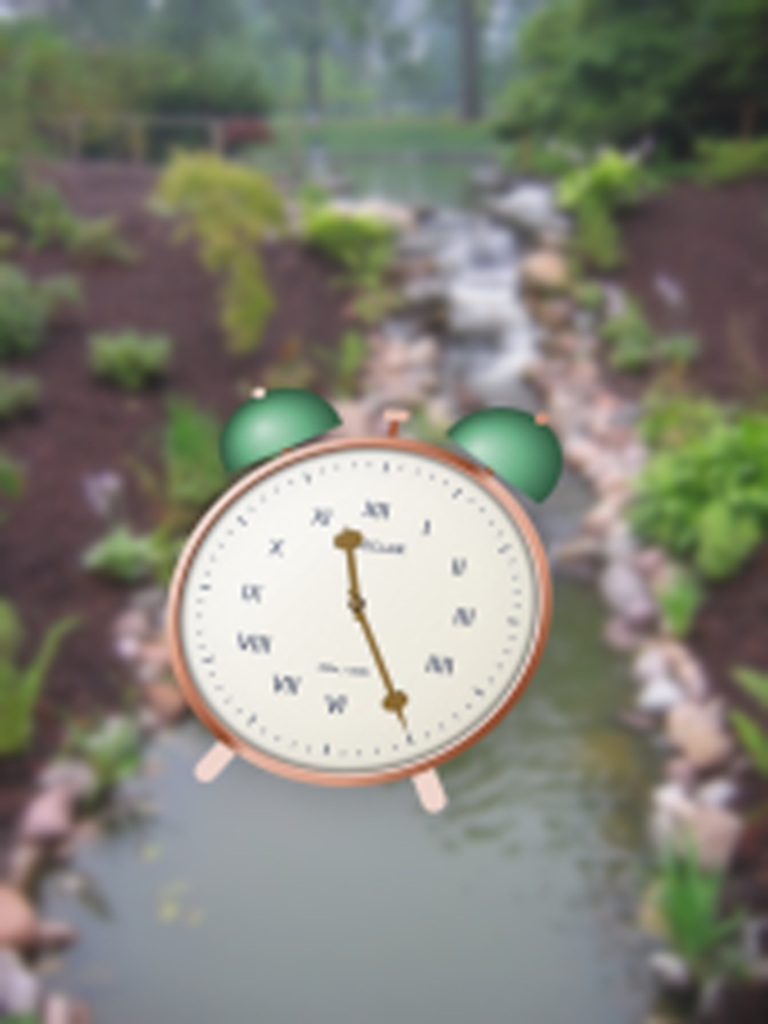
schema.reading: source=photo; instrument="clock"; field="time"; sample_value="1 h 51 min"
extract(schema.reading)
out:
11 h 25 min
